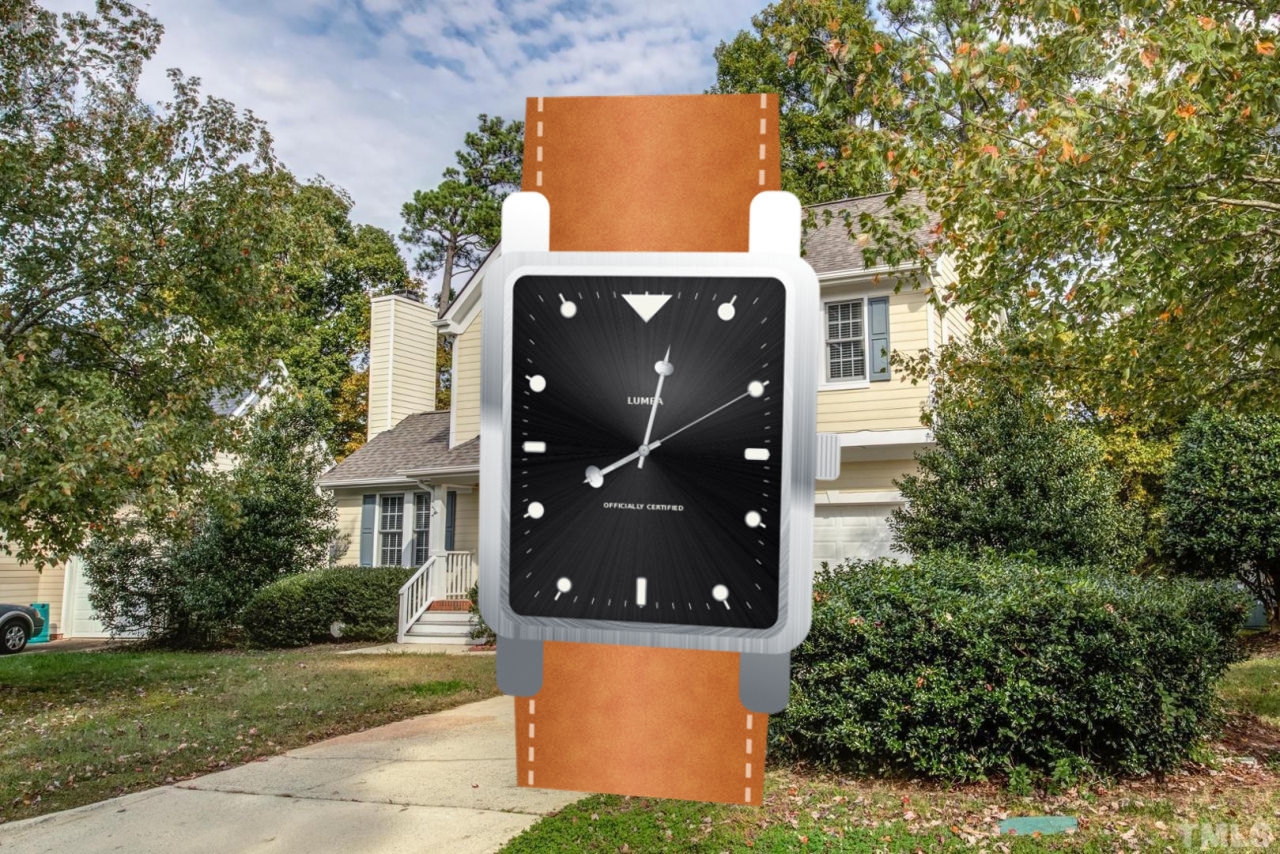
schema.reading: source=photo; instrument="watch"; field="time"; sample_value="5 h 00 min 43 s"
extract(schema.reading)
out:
8 h 02 min 10 s
